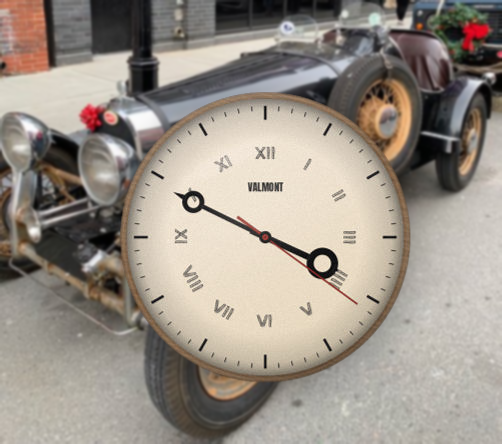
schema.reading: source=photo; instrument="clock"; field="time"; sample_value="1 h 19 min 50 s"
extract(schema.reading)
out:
3 h 49 min 21 s
